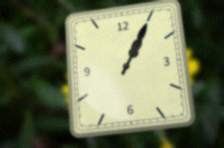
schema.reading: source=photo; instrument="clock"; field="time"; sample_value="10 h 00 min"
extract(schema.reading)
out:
1 h 05 min
